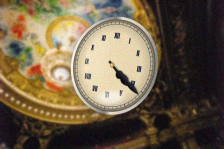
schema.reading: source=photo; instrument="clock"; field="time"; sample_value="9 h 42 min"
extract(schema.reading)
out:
4 h 21 min
